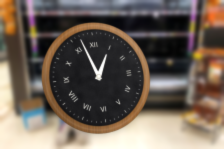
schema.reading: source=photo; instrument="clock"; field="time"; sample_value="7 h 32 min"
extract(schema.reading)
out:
12 h 57 min
